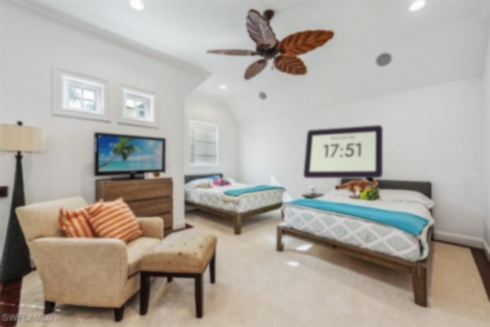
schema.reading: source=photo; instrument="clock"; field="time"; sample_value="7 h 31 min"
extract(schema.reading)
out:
17 h 51 min
